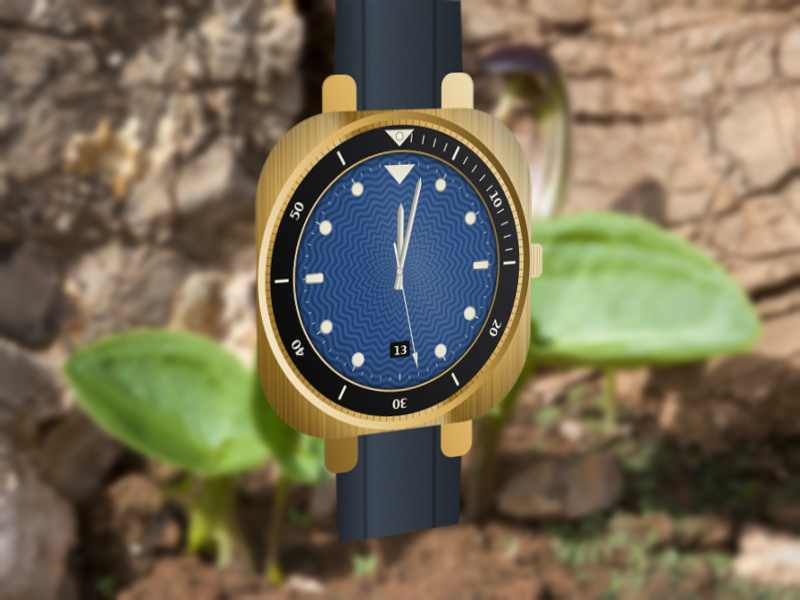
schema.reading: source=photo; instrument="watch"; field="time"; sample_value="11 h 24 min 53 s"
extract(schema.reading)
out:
12 h 02 min 28 s
